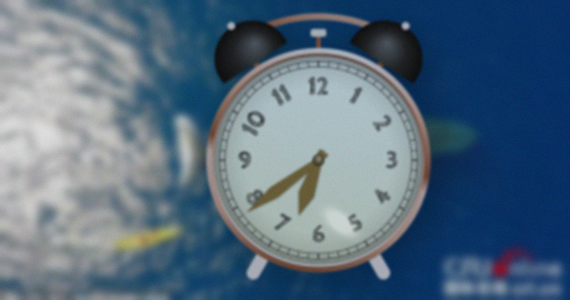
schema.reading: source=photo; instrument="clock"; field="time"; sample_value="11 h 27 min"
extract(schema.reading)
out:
6 h 39 min
